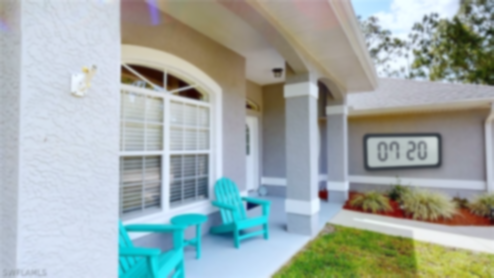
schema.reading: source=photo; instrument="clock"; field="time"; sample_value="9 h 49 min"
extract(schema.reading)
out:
7 h 20 min
